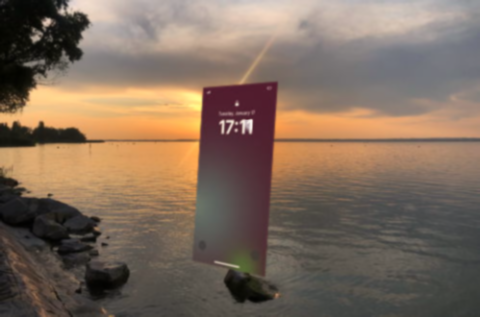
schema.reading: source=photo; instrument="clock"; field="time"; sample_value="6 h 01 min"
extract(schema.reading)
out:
17 h 11 min
